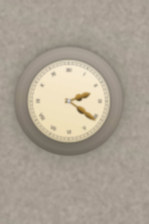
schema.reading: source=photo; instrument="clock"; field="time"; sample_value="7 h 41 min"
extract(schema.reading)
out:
2 h 21 min
